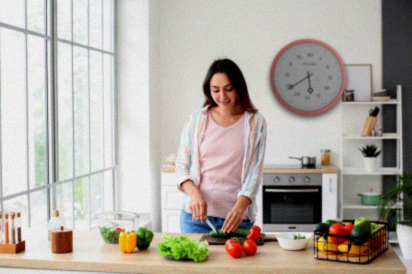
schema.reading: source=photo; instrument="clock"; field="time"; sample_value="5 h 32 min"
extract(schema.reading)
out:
5 h 39 min
